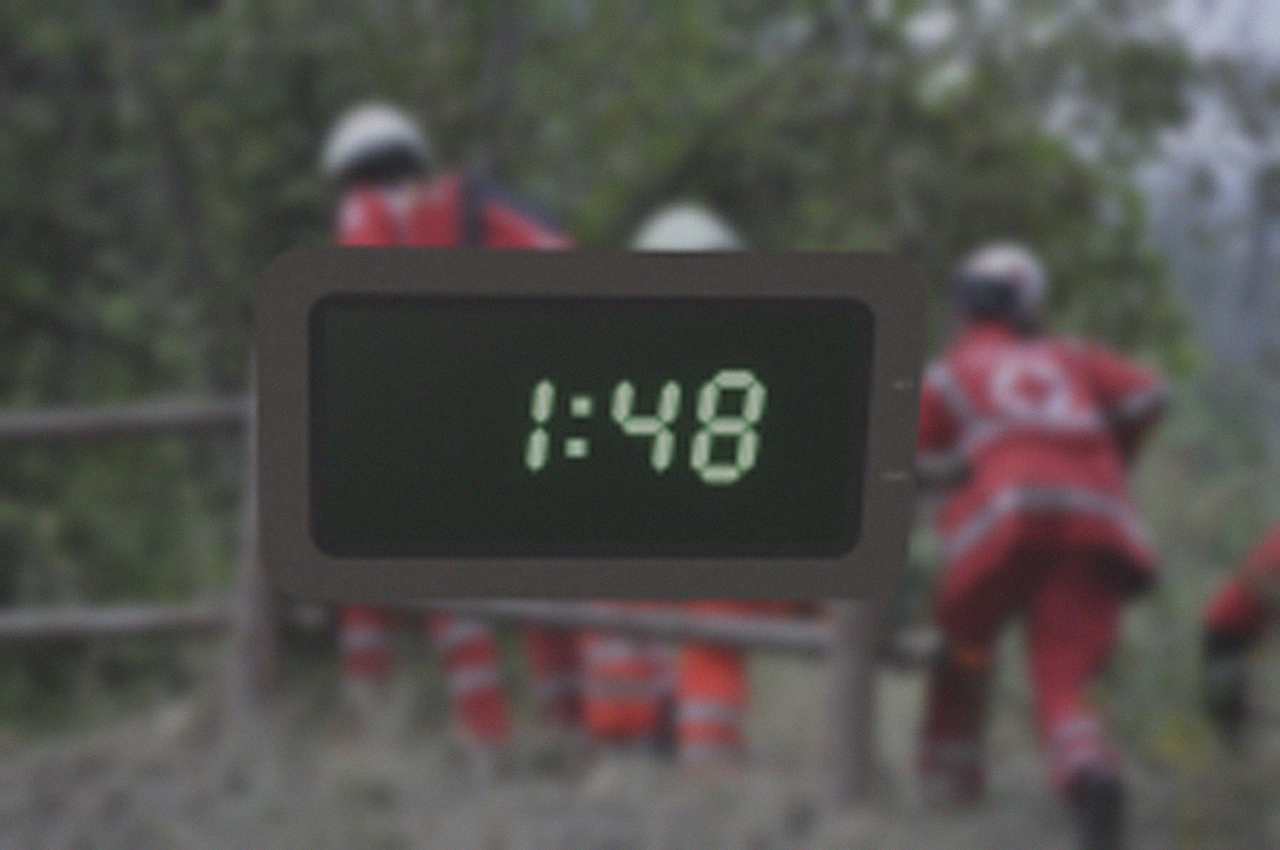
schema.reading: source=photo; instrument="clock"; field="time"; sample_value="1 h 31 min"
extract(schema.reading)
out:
1 h 48 min
